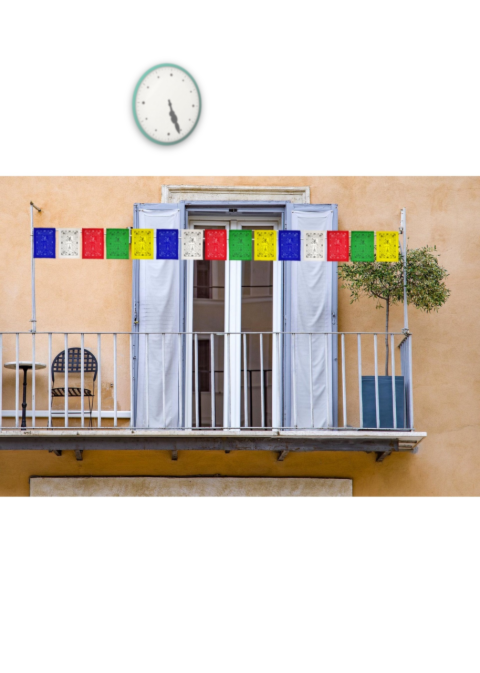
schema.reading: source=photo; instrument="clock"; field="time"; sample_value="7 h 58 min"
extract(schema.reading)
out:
5 h 26 min
